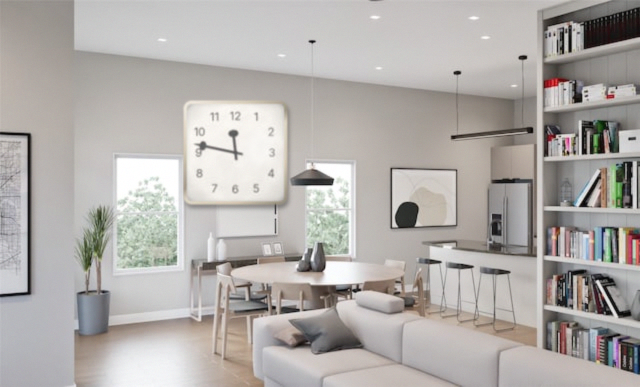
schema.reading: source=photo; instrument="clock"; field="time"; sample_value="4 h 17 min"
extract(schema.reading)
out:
11 h 47 min
